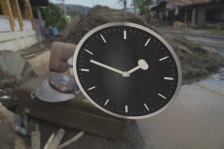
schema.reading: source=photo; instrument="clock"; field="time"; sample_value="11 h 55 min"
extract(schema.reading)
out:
1 h 48 min
